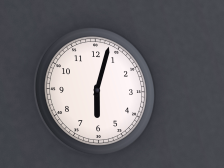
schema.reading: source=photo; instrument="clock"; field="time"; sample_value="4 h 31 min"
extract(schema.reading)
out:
6 h 03 min
